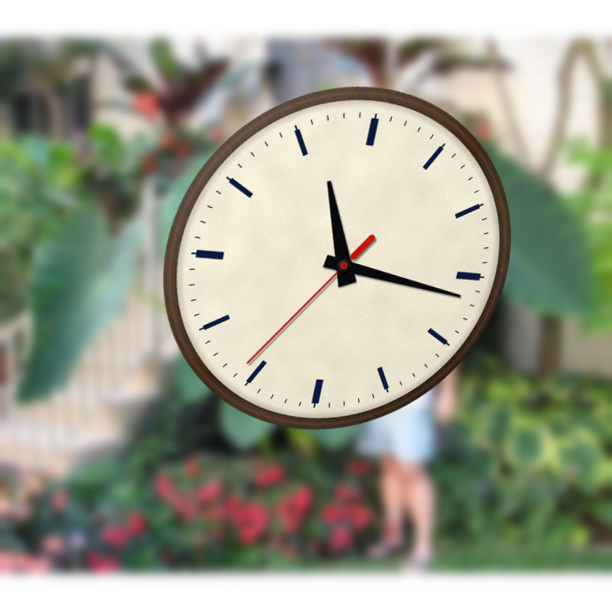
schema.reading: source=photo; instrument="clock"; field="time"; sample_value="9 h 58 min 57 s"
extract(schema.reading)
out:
11 h 16 min 36 s
